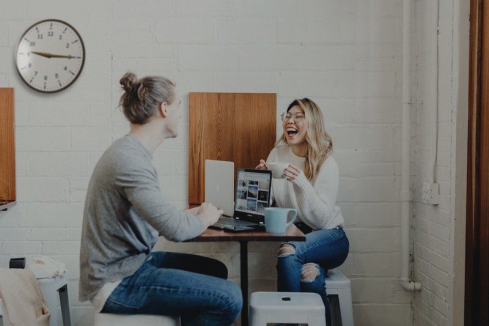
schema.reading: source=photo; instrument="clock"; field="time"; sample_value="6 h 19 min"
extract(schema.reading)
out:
9 h 15 min
